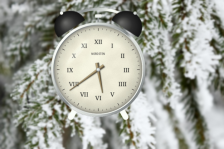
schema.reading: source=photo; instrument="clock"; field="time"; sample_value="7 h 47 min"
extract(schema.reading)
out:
5 h 39 min
